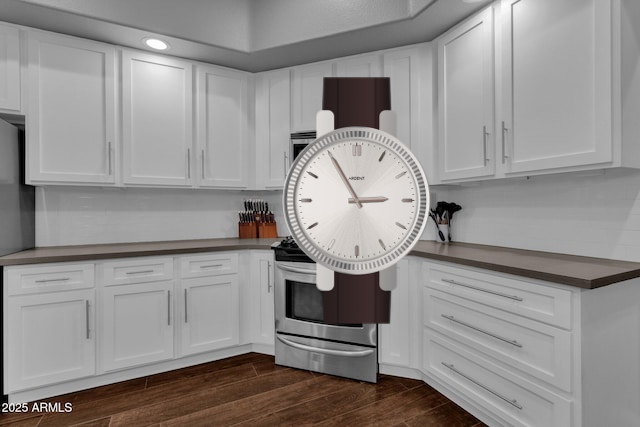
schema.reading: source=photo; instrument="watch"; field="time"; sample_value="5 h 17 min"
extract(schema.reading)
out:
2 h 55 min
